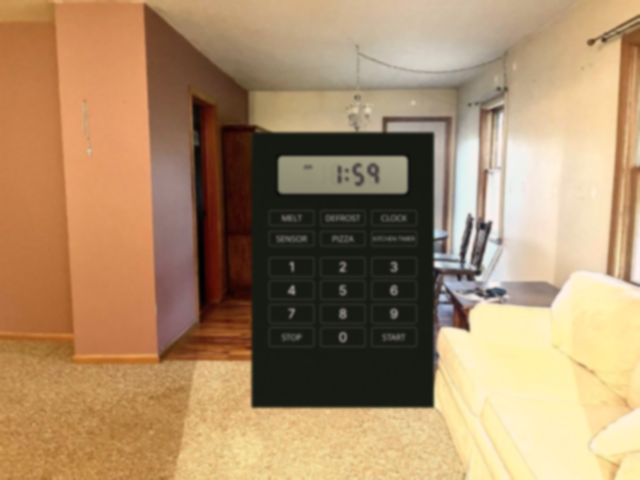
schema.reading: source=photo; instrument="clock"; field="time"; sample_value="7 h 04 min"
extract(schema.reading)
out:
1 h 59 min
